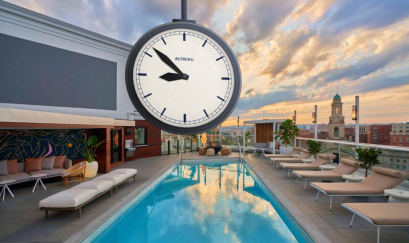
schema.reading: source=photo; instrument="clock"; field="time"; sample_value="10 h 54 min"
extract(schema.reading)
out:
8 h 52 min
